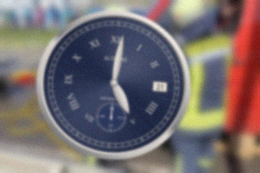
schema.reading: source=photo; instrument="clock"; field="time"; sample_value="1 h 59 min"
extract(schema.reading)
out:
5 h 01 min
